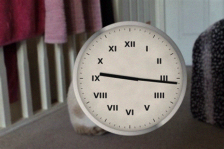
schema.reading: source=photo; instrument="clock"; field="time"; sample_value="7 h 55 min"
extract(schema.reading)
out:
9 h 16 min
